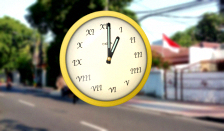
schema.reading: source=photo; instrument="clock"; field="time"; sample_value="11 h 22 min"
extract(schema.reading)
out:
1 h 01 min
